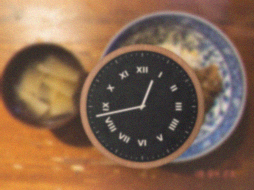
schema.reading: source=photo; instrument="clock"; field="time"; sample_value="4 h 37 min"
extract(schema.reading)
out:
12 h 43 min
